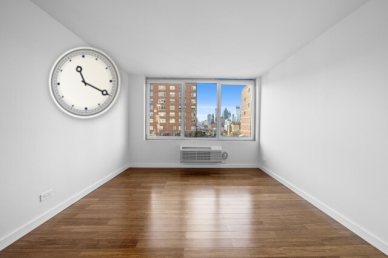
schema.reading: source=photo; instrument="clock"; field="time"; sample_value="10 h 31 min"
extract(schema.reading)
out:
11 h 20 min
